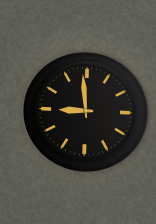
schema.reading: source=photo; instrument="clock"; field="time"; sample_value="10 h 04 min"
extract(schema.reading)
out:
8 h 59 min
